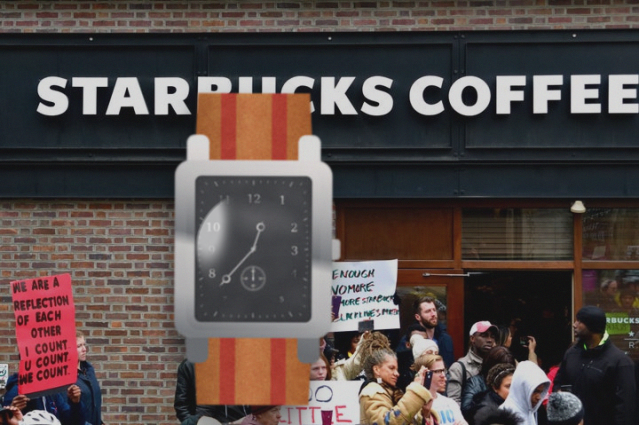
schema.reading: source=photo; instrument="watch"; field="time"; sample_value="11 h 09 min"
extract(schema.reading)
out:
12 h 37 min
